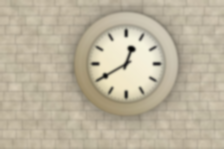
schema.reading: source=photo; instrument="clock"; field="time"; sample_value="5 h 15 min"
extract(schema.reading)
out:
12 h 40 min
